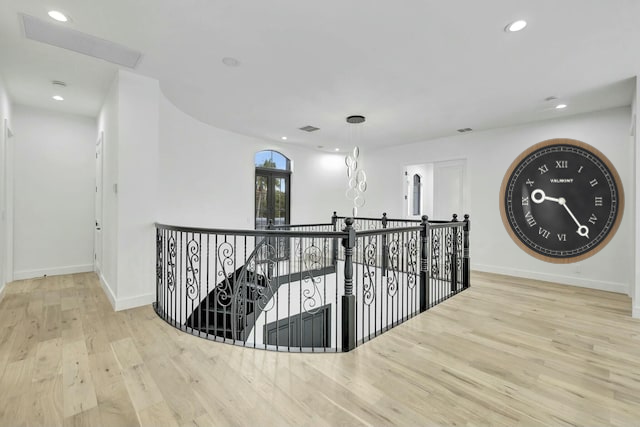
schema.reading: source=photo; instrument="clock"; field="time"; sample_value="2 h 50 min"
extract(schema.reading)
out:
9 h 24 min
